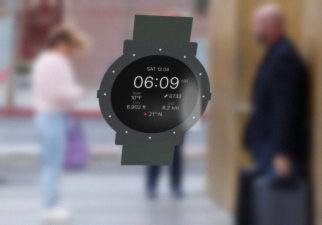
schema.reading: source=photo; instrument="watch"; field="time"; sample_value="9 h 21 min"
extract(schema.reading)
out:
6 h 09 min
